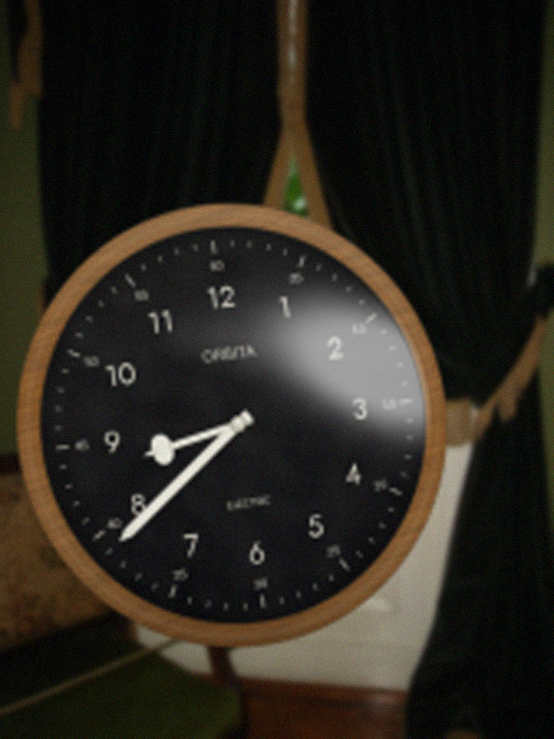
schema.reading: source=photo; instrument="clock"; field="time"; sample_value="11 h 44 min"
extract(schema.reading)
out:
8 h 39 min
